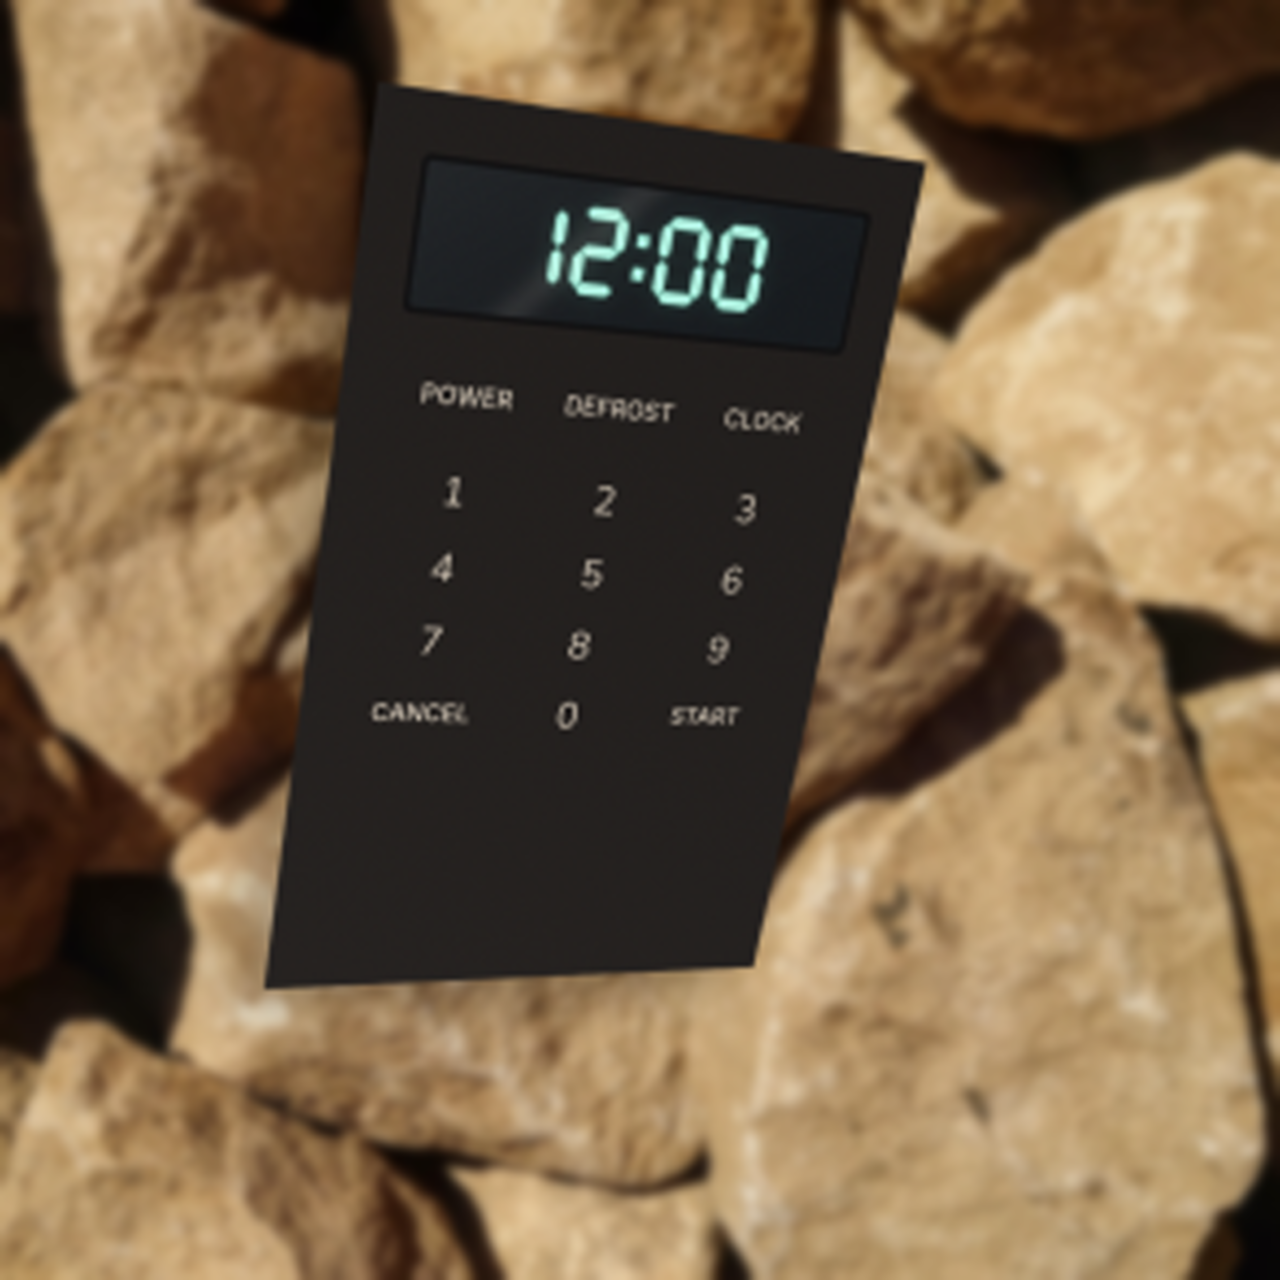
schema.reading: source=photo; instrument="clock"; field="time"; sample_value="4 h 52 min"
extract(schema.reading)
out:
12 h 00 min
